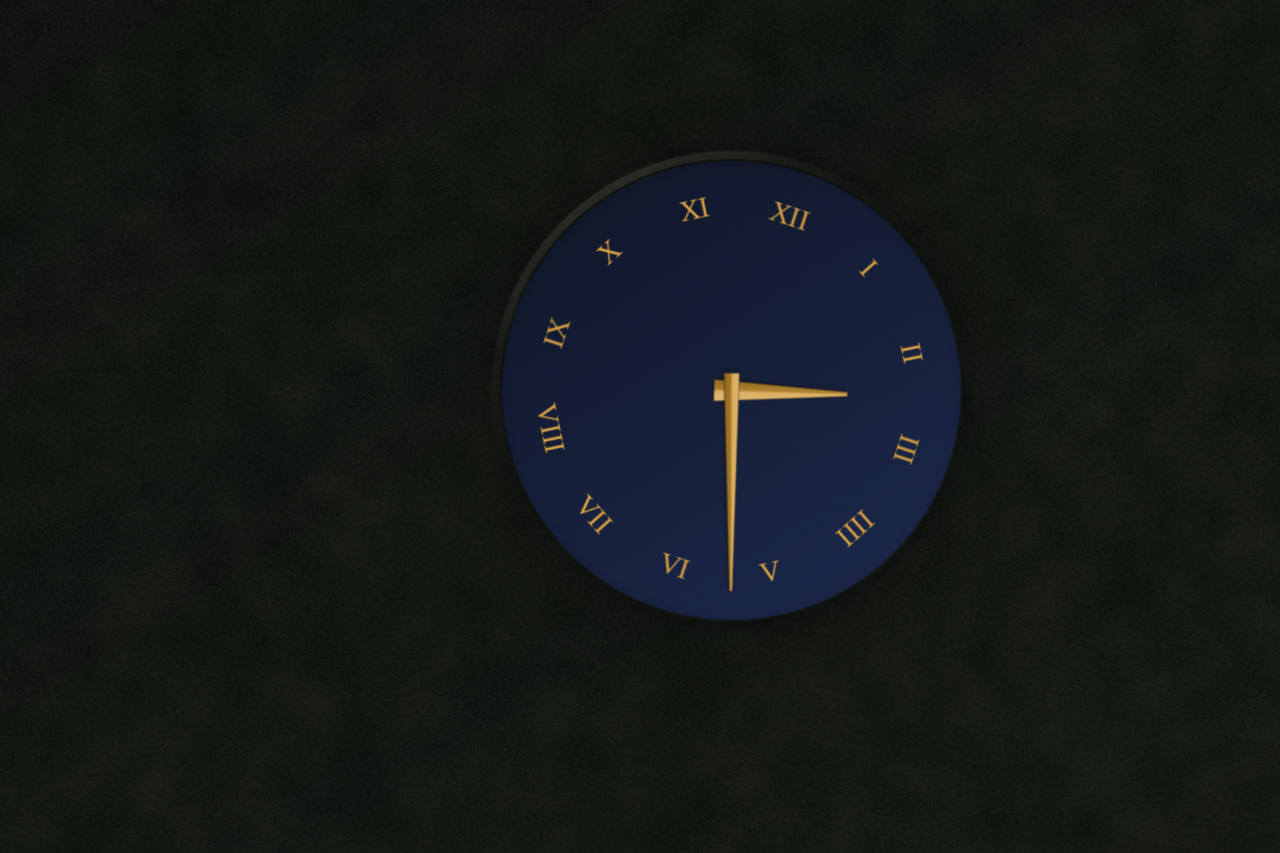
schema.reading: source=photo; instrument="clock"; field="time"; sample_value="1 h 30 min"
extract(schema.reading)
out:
2 h 27 min
